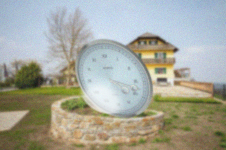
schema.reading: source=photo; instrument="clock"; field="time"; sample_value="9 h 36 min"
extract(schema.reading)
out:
4 h 18 min
